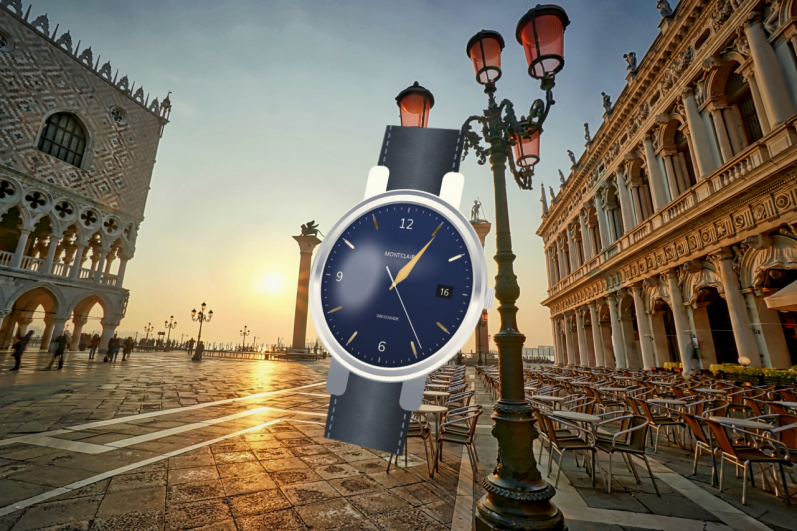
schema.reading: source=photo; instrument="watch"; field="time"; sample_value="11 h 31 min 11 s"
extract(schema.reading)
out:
1 h 05 min 24 s
